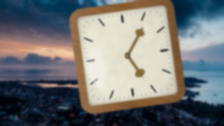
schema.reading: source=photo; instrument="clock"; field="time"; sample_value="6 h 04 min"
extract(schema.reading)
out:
5 h 06 min
